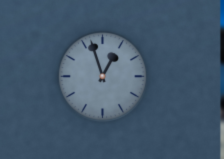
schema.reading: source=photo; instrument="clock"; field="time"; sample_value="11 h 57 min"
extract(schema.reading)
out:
12 h 57 min
